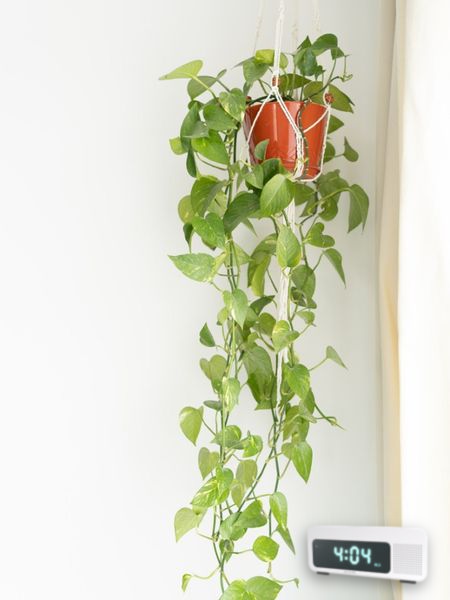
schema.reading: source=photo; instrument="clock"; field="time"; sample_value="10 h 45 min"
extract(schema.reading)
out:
4 h 04 min
